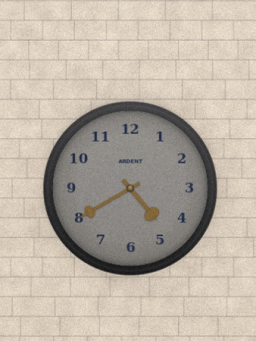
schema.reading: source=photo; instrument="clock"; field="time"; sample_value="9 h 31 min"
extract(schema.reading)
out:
4 h 40 min
